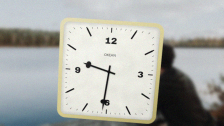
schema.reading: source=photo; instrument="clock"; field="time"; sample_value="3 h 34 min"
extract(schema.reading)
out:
9 h 31 min
